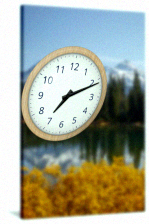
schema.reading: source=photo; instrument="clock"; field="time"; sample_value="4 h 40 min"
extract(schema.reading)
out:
7 h 11 min
